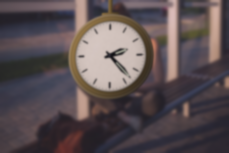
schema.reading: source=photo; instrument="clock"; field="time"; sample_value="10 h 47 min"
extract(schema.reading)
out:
2 h 23 min
